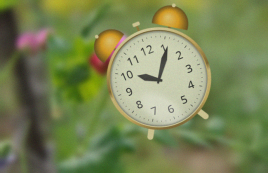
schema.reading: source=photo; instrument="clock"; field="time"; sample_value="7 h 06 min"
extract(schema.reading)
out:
10 h 06 min
